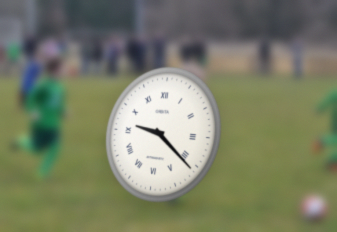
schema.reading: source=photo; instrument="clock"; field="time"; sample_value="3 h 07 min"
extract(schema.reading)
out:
9 h 21 min
